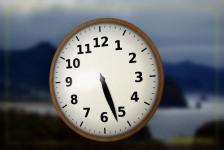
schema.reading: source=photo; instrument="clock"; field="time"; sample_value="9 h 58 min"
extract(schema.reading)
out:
5 h 27 min
